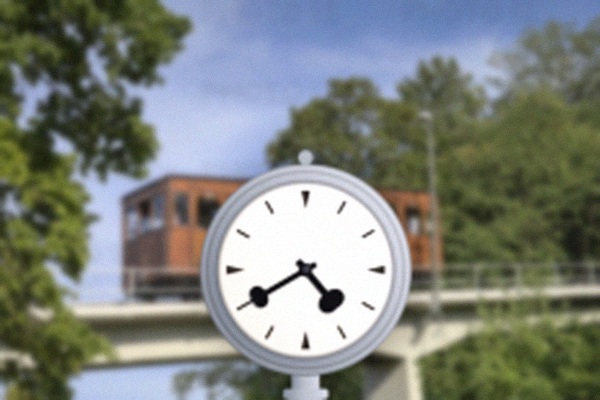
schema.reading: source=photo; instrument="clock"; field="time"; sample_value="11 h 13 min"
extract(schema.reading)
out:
4 h 40 min
